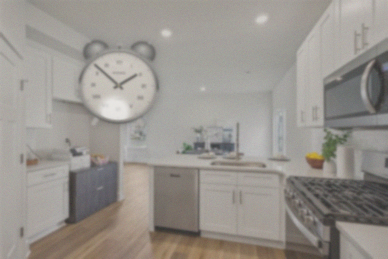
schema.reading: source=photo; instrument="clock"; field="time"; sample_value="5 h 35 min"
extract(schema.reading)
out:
1 h 52 min
